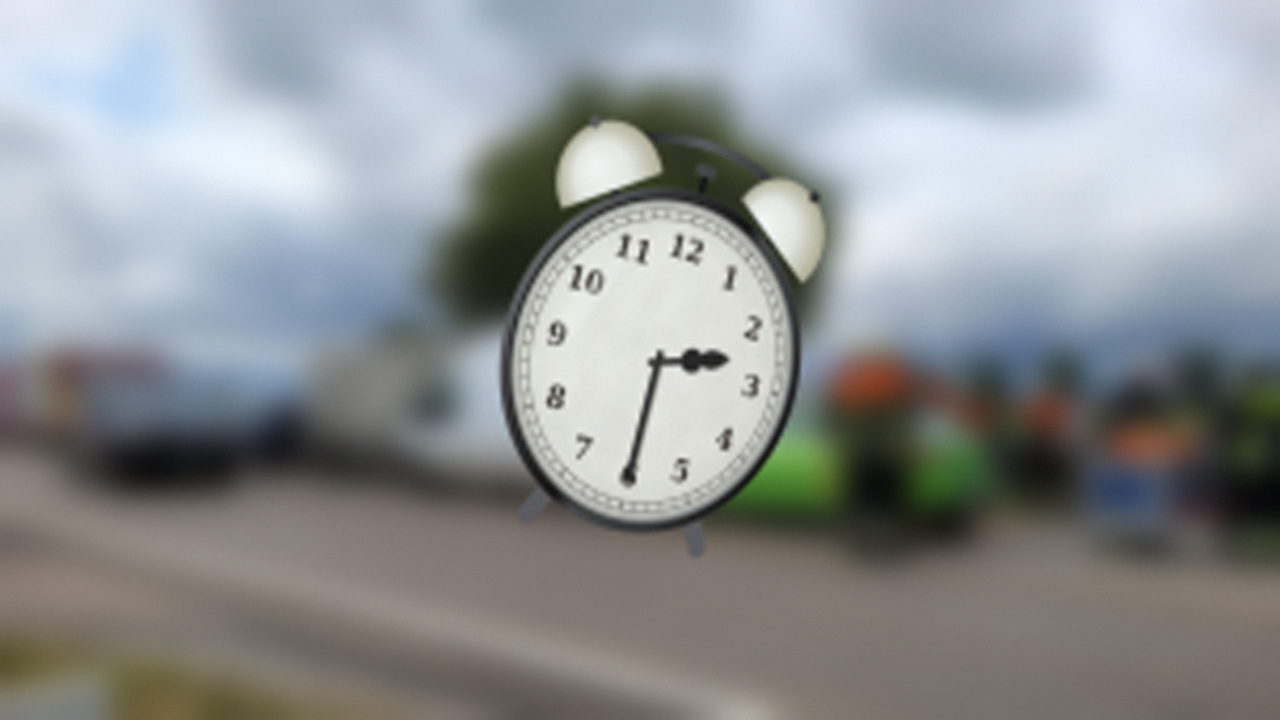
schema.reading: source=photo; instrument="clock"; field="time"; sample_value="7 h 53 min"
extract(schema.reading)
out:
2 h 30 min
